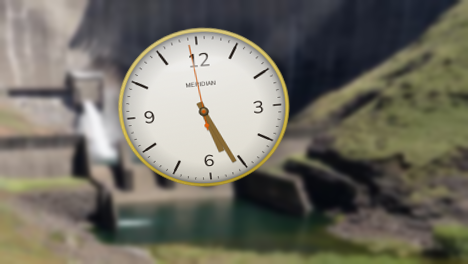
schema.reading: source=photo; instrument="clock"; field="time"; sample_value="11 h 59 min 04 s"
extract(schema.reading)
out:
5 h 25 min 59 s
